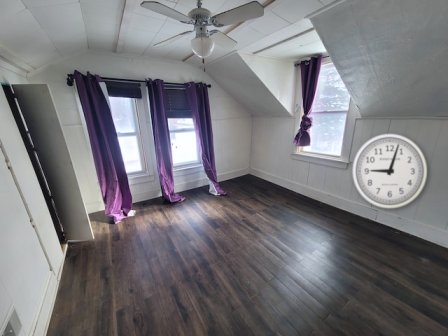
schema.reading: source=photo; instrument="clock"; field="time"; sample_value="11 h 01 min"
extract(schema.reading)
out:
9 h 03 min
